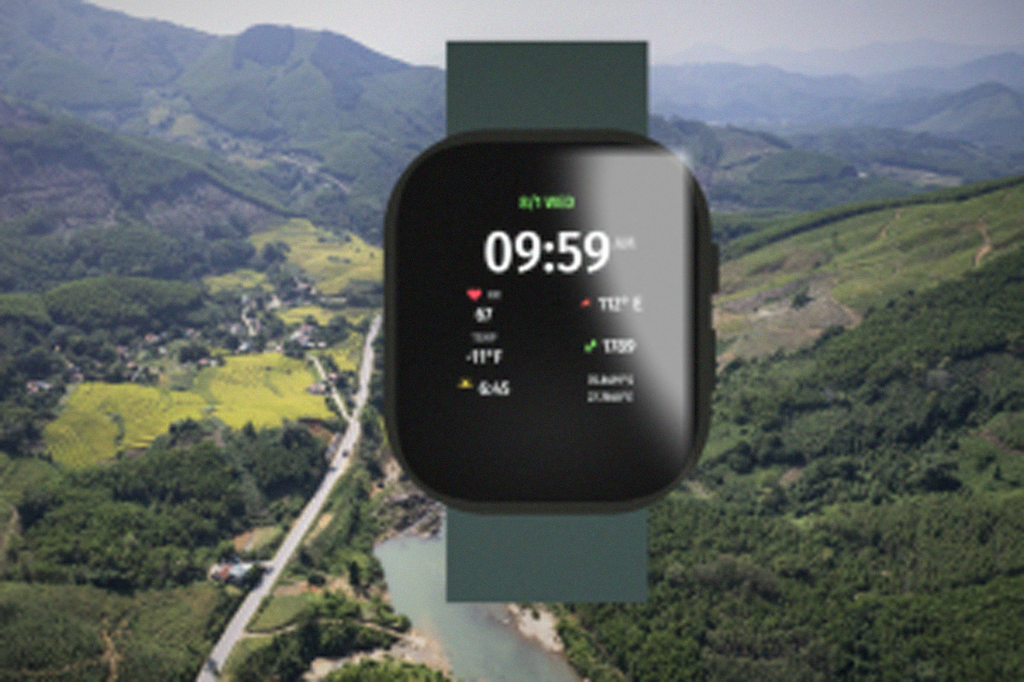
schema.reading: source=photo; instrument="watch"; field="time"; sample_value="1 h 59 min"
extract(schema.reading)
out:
9 h 59 min
